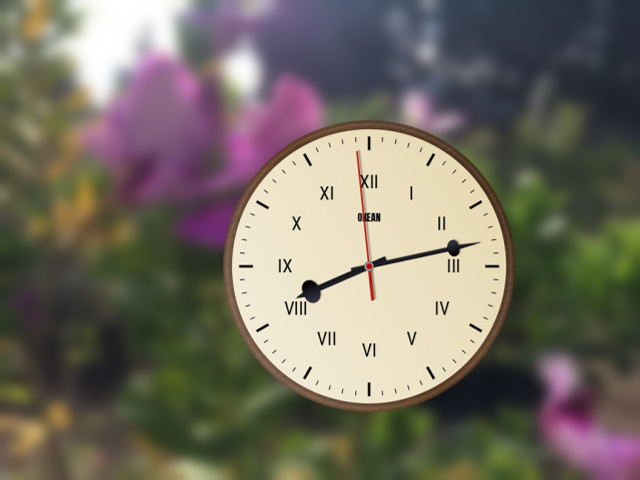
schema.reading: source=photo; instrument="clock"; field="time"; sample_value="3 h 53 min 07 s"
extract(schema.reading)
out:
8 h 12 min 59 s
